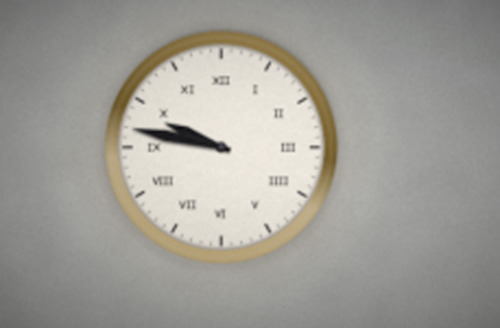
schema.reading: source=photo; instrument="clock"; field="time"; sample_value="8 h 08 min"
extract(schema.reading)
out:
9 h 47 min
